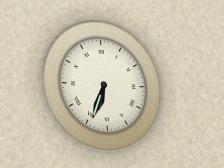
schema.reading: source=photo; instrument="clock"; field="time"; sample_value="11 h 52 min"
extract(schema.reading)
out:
6 h 34 min
